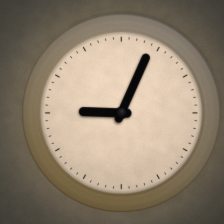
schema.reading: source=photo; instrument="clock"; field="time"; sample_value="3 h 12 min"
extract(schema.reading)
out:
9 h 04 min
